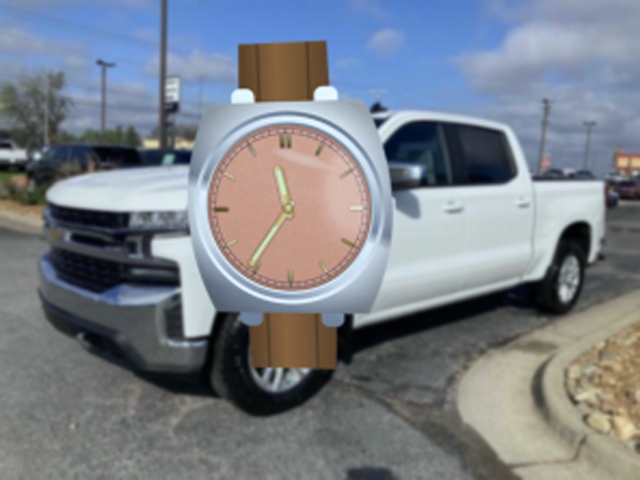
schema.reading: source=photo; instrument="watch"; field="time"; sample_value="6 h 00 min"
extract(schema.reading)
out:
11 h 36 min
